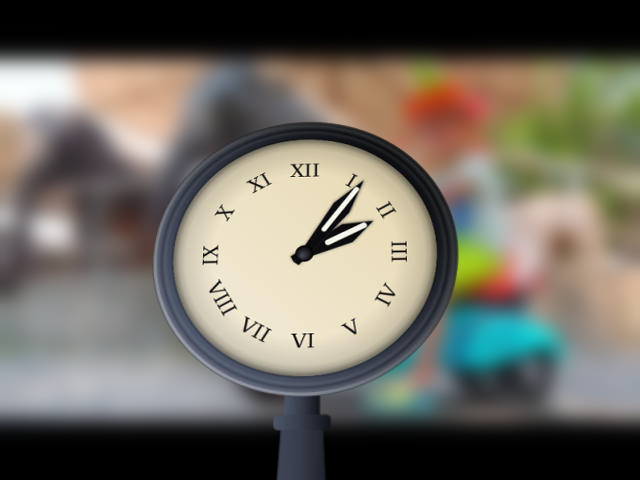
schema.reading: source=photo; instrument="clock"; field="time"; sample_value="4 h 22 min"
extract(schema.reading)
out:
2 h 06 min
